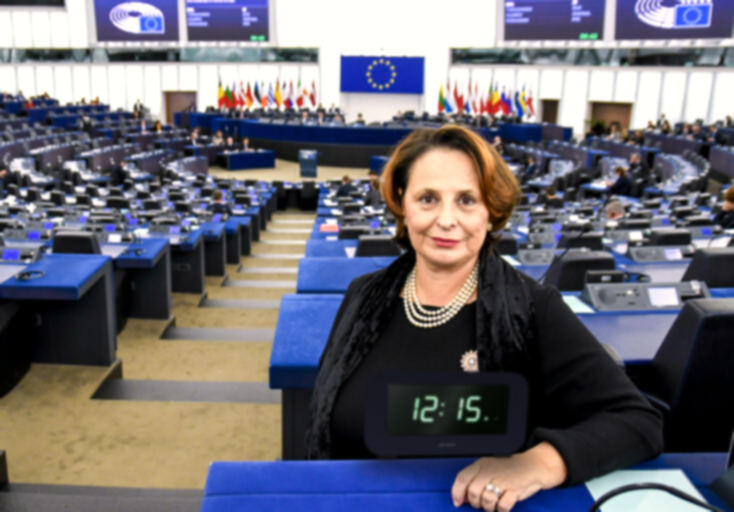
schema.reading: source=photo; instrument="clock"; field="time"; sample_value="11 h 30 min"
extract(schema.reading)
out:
12 h 15 min
